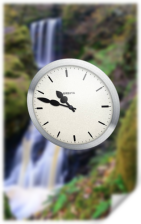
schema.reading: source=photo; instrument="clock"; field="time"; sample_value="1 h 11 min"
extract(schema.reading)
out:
10 h 48 min
